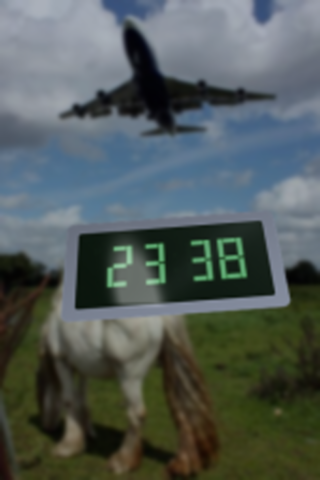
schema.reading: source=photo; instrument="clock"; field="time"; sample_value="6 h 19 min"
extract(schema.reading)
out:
23 h 38 min
